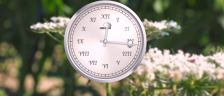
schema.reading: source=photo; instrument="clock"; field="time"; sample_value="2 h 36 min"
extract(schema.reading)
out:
12 h 16 min
